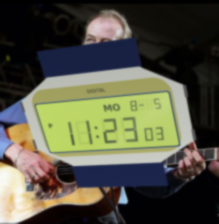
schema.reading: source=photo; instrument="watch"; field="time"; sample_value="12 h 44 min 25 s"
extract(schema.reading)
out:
11 h 23 min 03 s
